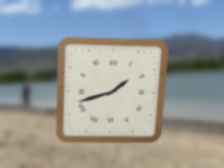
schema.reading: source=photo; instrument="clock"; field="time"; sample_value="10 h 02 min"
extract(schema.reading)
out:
1 h 42 min
